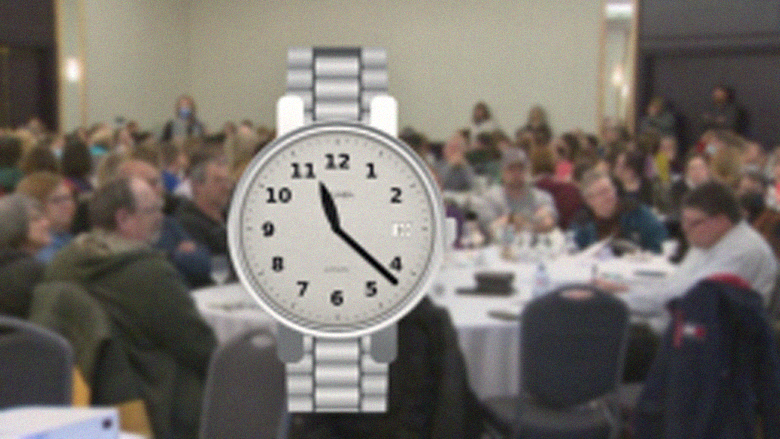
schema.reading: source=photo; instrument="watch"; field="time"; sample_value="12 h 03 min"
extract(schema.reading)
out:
11 h 22 min
